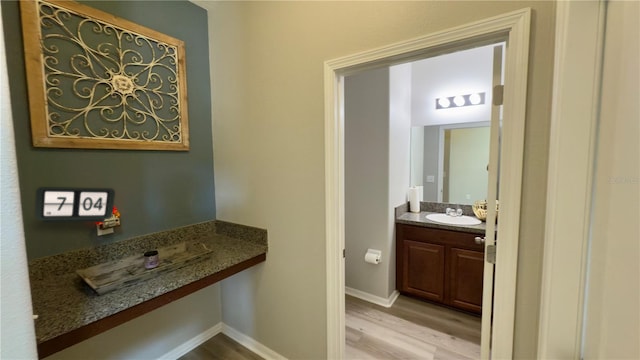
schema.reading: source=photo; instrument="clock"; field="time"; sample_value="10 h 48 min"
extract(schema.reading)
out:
7 h 04 min
